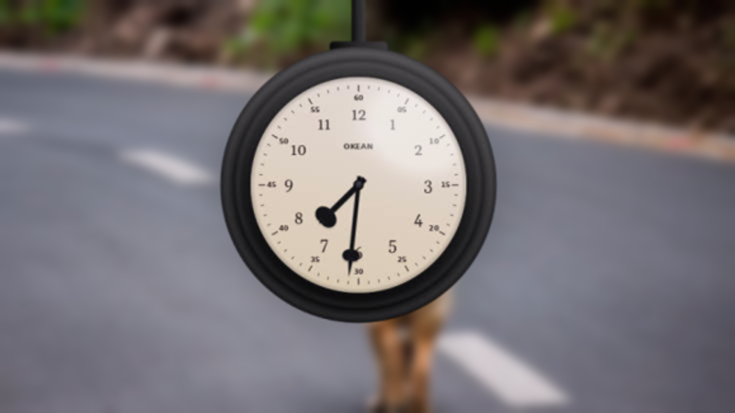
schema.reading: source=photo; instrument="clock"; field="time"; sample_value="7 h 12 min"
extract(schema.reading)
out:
7 h 31 min
